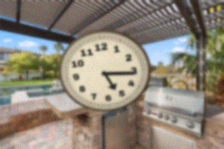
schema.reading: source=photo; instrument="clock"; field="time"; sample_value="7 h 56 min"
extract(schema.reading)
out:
5 h 16 min
